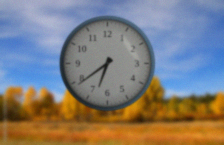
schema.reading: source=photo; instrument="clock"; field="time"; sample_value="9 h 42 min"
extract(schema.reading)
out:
6 h 39 min
